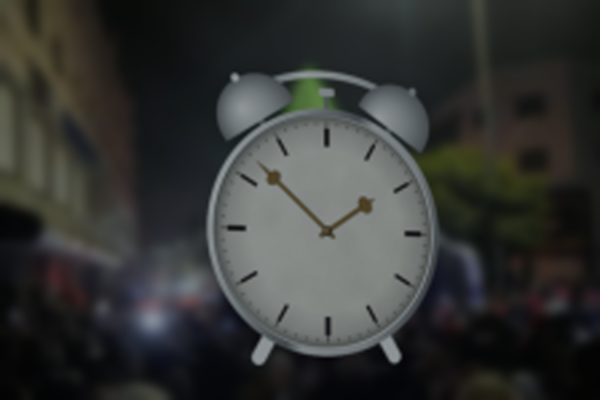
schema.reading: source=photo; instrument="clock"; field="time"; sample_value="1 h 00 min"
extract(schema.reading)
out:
1 h 52 min
